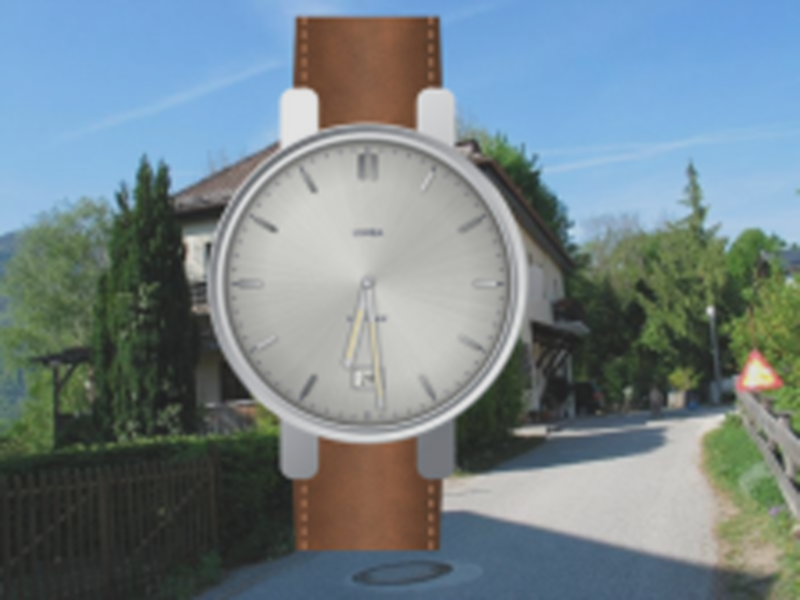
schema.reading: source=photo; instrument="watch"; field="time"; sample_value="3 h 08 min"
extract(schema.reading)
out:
6 h 29 min
